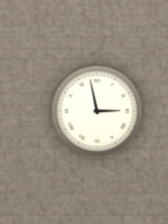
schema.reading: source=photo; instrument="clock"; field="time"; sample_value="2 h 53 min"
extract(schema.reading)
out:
2 h 58 min
